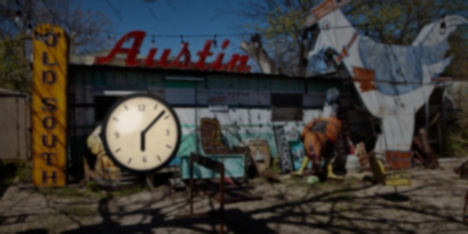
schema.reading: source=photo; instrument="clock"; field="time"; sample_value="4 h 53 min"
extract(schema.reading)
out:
6 h 08 min
